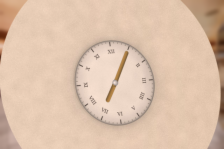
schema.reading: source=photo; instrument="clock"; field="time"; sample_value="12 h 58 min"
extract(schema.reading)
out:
7 h 05 min
